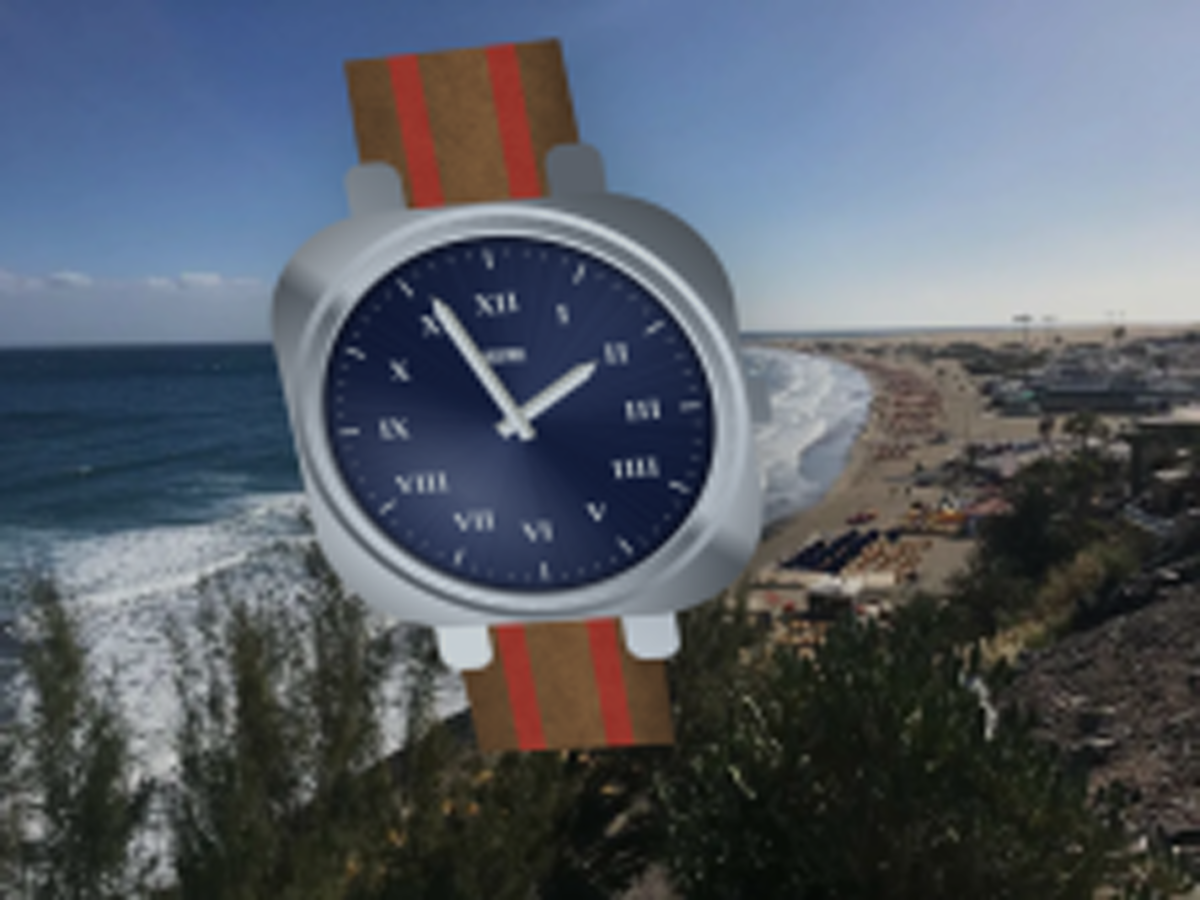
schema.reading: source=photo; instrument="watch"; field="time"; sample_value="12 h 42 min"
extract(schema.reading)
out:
1 h 56 min
